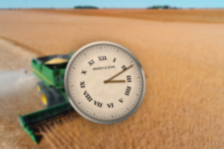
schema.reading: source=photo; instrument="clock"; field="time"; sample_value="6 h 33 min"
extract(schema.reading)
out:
3 h 11 min
